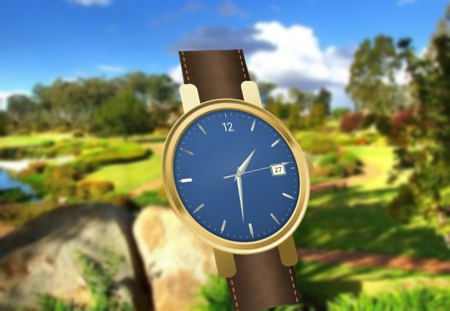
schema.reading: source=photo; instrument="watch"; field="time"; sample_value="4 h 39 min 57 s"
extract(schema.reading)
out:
1 h 31 min 14 s
